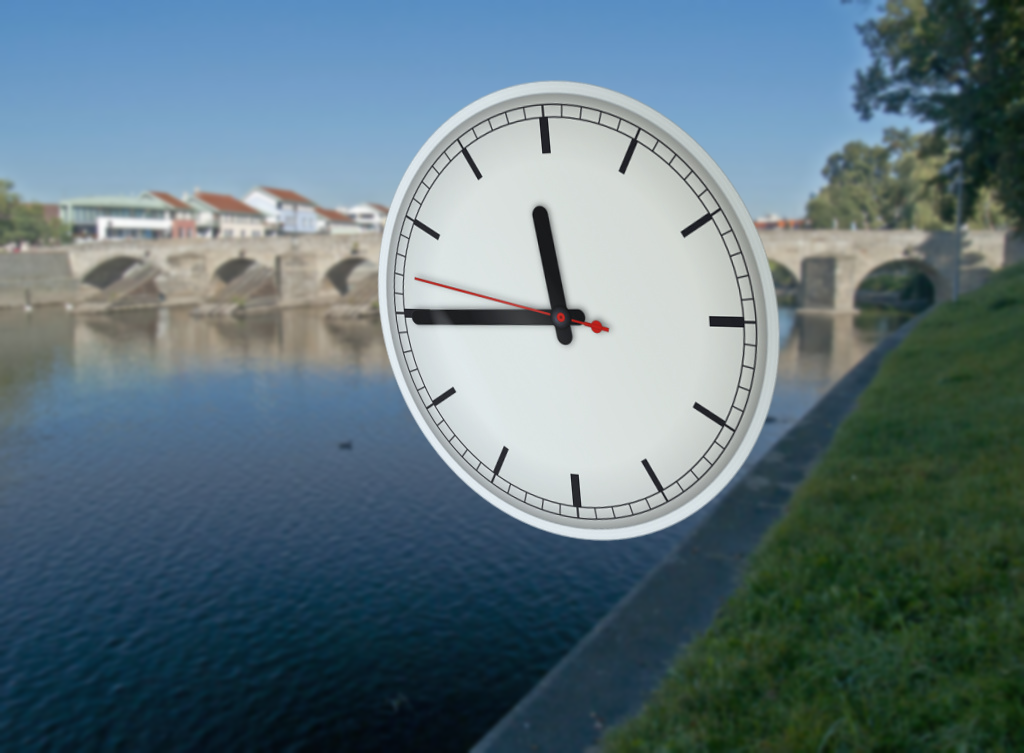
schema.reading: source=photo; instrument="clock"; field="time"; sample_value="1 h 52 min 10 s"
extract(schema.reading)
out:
11 h 44 min 47 s
